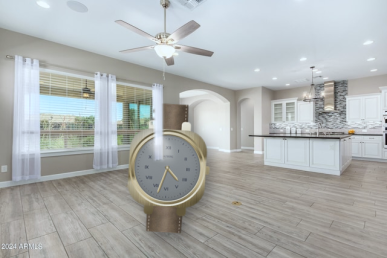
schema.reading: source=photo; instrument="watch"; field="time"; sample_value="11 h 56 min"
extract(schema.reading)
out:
4 h 33 min
